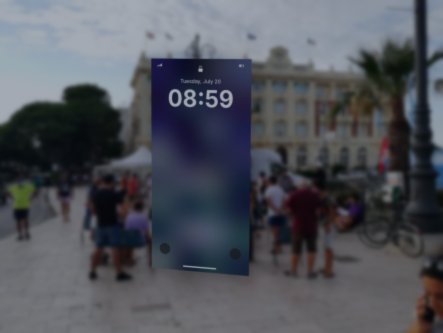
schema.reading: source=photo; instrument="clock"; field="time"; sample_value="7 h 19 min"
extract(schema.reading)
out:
8 h 59 min
